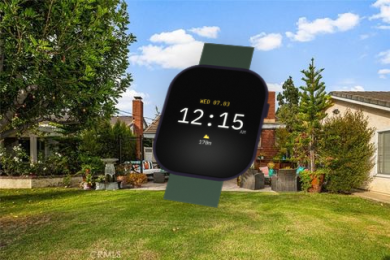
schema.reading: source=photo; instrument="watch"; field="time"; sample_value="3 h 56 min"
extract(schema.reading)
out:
12 h 15 min
